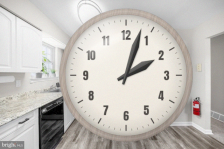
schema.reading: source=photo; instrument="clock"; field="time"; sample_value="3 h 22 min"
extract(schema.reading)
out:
2 h 03 min
